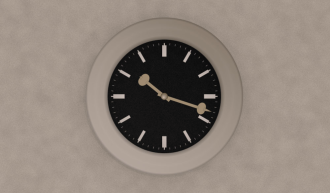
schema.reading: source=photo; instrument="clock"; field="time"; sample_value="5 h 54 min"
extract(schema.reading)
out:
10 h 18 min
